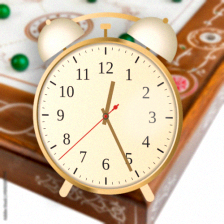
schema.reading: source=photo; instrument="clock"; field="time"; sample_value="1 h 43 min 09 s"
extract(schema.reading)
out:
12 h 25 min 38 s
